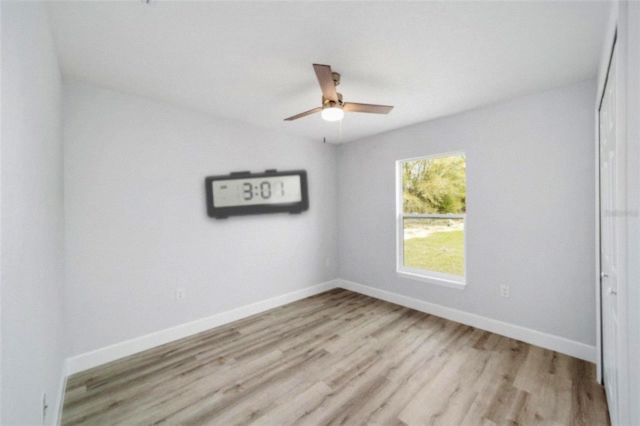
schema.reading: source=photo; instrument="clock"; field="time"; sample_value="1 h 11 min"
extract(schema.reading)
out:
3 h 01 min
